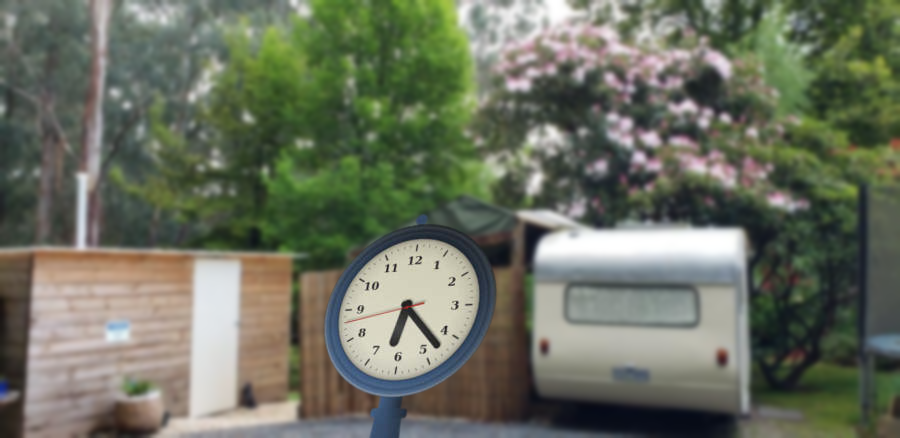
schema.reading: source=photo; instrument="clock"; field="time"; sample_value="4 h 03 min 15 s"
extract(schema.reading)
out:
6 h 22 min 43 s
